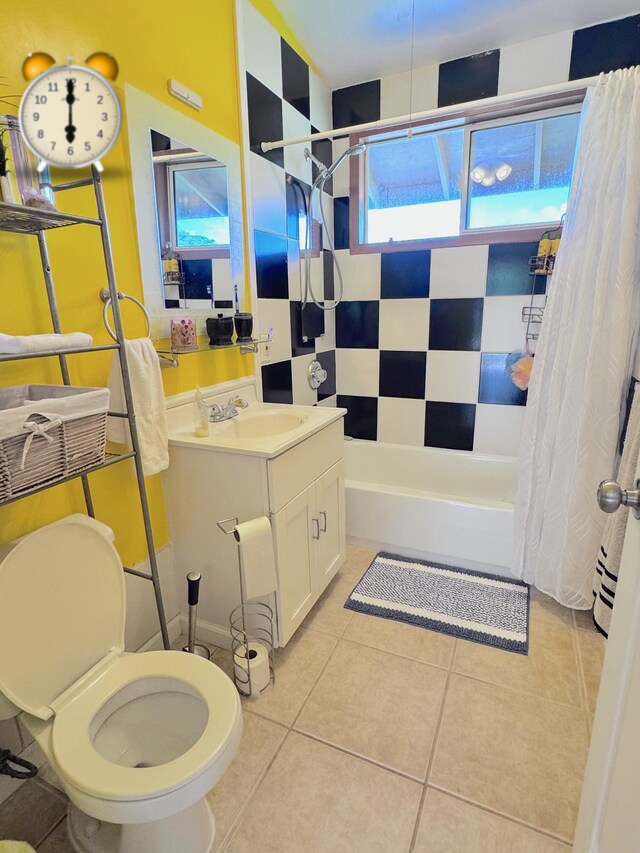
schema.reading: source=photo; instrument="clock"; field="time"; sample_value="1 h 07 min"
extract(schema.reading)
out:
6 h 00 min
